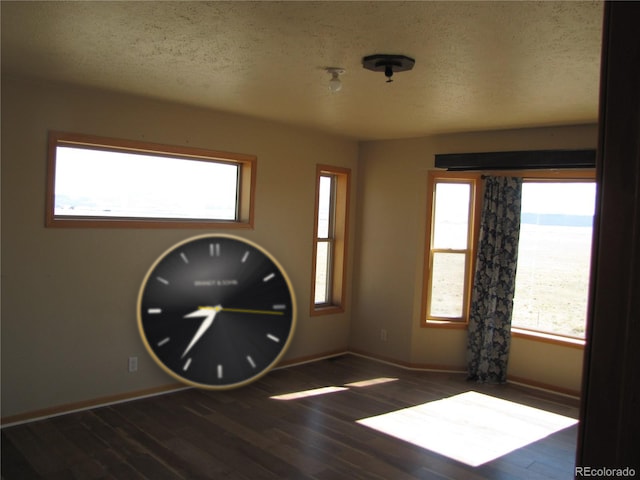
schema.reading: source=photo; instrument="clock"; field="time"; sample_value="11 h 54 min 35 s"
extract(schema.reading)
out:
8 h 36 min 16 s
